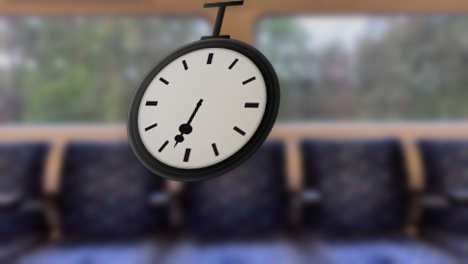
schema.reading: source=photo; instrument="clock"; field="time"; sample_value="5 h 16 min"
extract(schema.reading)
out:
6 h 33 min
